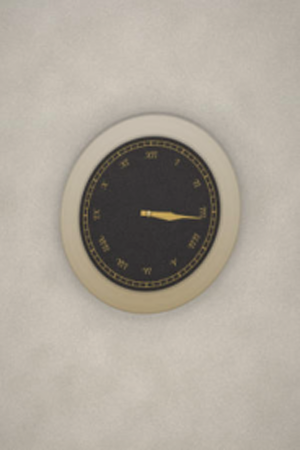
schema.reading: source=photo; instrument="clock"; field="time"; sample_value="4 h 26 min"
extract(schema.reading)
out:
3 h 16 min
